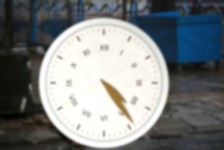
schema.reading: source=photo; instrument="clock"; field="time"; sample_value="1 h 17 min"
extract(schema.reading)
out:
4 h 24 min
